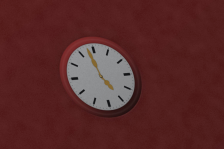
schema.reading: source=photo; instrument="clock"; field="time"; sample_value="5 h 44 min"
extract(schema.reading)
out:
4 h 58 min
